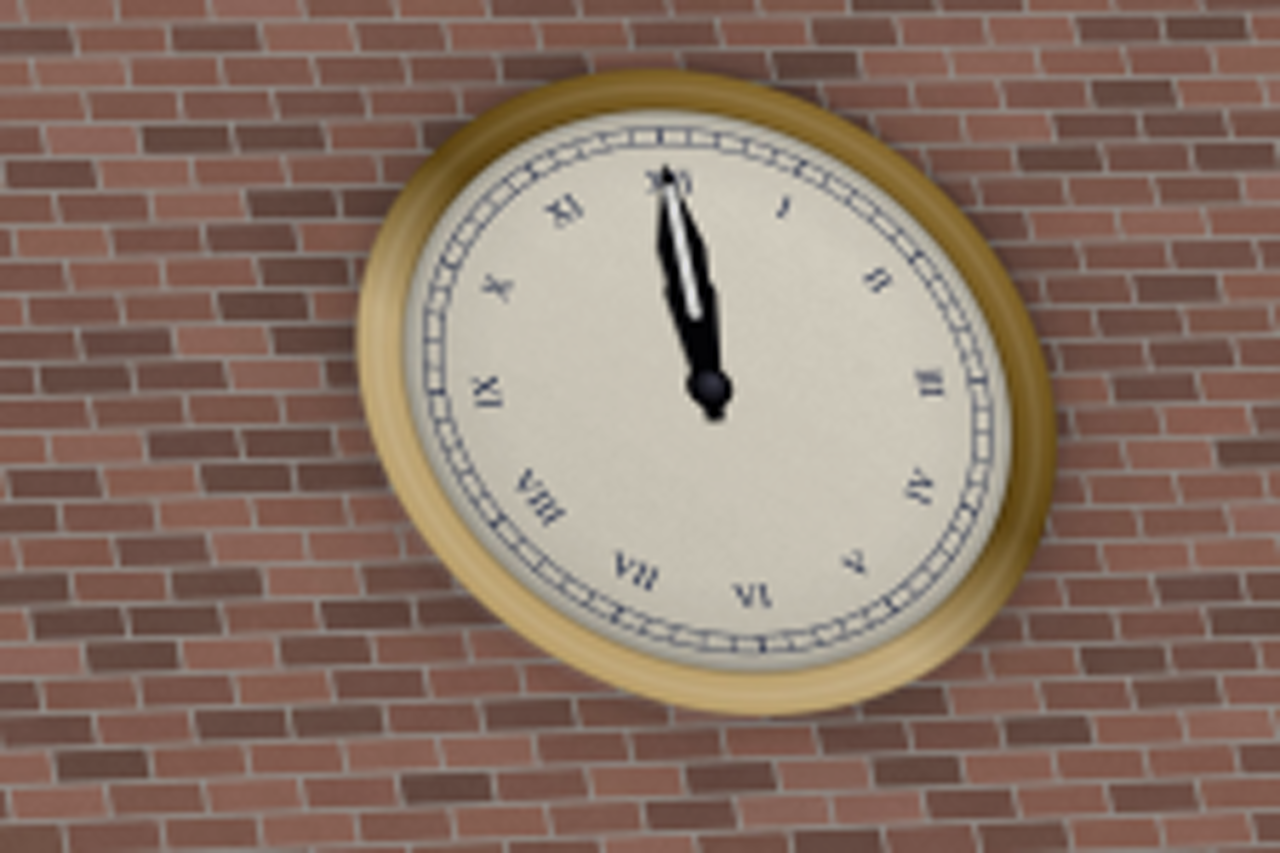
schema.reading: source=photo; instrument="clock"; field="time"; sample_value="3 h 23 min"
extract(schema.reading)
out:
12 h 00 min
